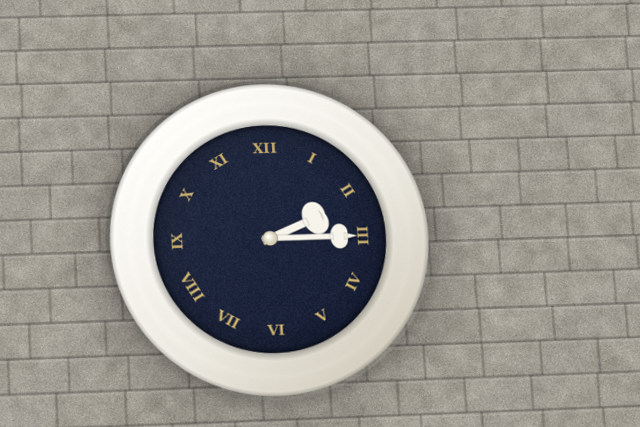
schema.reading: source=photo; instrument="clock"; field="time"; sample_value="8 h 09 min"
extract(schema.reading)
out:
2 h 15 min
